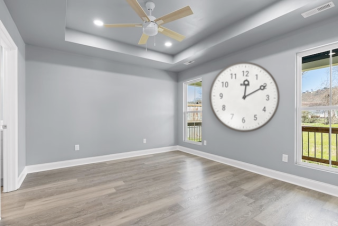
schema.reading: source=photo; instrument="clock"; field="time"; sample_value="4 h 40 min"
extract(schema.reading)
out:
12 h 10 min
